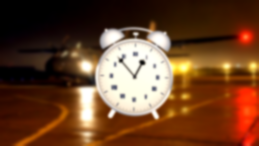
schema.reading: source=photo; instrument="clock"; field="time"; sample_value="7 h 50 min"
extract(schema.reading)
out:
12 h 53 min
